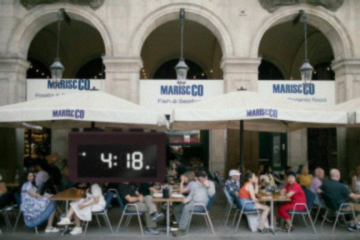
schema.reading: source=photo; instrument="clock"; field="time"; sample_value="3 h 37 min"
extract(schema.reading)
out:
4 h 18 min
